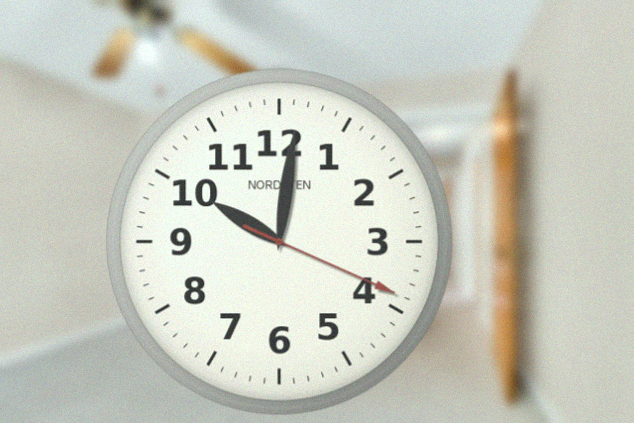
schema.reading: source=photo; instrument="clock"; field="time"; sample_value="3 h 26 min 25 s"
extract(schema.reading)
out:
10 h 01 min 19 s
